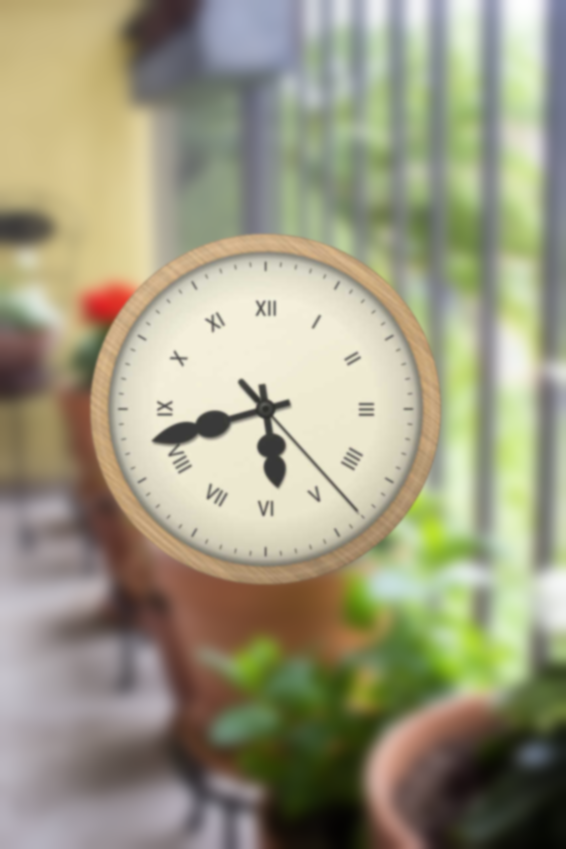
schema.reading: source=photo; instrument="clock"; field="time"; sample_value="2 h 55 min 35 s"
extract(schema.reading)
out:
5 h 42 min 23 s
